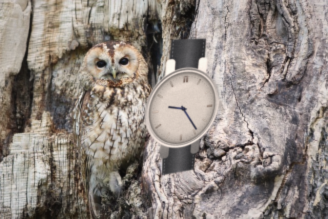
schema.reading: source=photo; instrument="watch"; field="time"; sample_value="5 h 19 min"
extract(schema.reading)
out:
9 h 24 min
